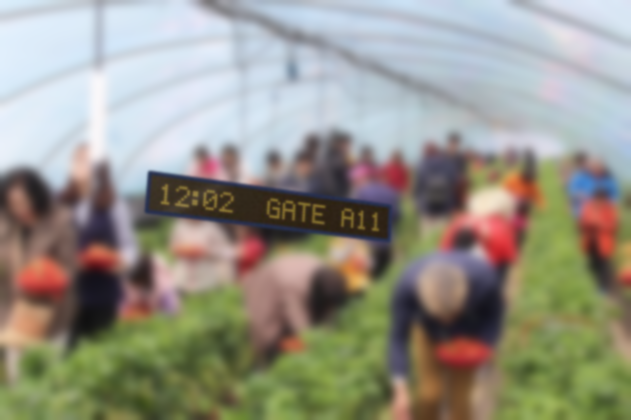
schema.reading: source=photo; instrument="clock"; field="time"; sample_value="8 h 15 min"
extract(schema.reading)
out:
12 h 02 min
